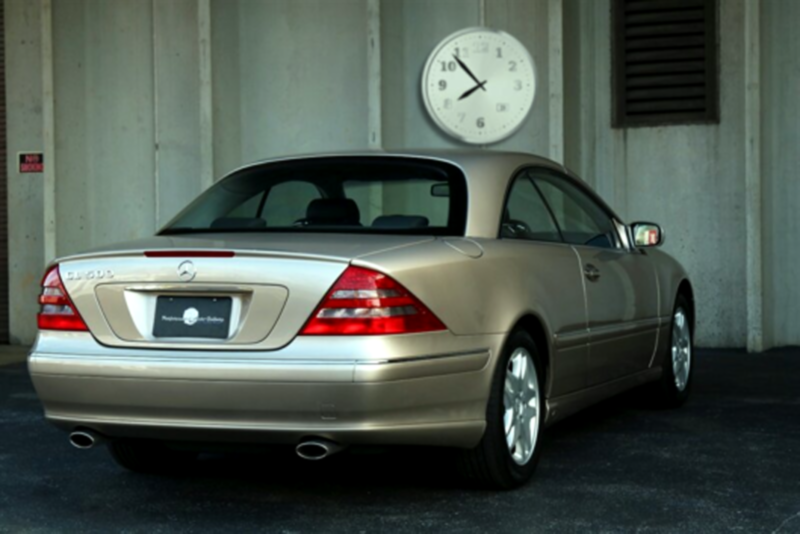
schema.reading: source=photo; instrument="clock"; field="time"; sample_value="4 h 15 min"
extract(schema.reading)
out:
7 h 53 min
